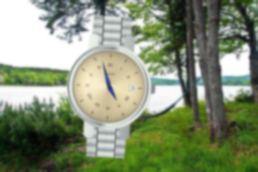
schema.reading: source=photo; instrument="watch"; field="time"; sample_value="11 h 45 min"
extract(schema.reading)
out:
4 h 57 min
